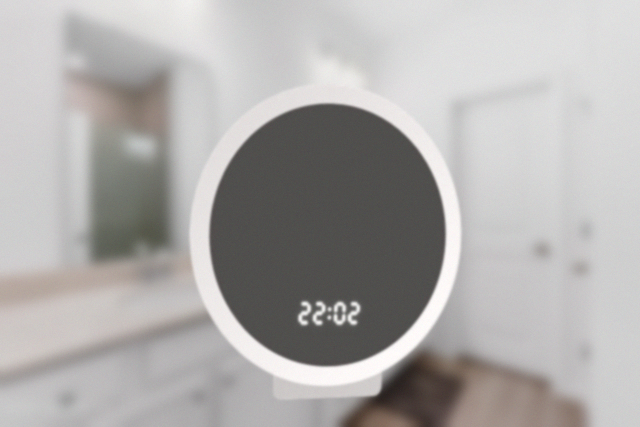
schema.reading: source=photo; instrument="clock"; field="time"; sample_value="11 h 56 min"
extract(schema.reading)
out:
22 h 02 min
